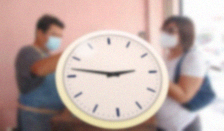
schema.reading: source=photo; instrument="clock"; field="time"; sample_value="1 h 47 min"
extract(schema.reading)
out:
2 h 47 min
